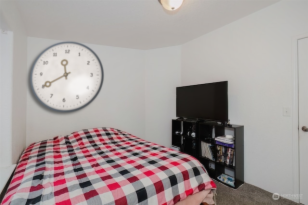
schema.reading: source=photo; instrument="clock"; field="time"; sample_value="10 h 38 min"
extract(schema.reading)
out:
11 h 40 min
